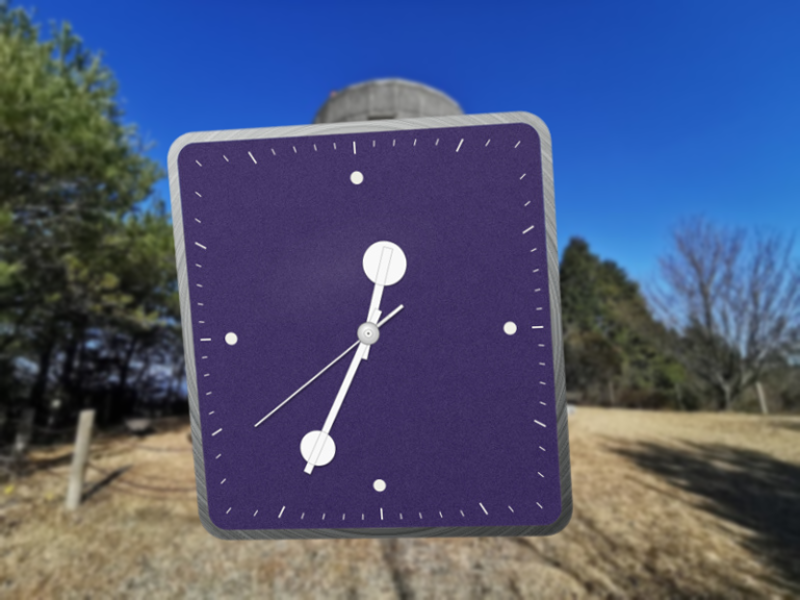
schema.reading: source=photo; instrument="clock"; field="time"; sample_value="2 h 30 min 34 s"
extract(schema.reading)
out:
12 h 34 min 39 s
